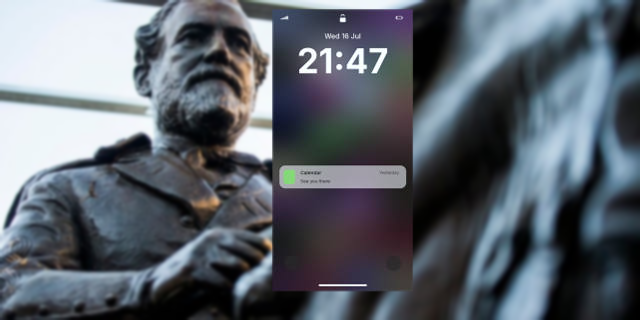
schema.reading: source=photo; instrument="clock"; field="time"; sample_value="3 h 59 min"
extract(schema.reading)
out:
21 h 47 min
